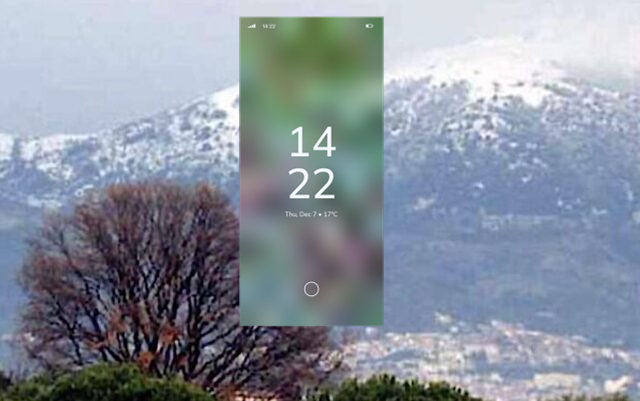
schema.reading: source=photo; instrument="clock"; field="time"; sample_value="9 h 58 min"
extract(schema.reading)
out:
14 h 22 min
